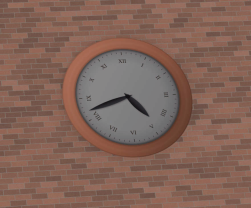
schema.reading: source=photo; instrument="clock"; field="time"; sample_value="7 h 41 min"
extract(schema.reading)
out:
4 h 42 min
